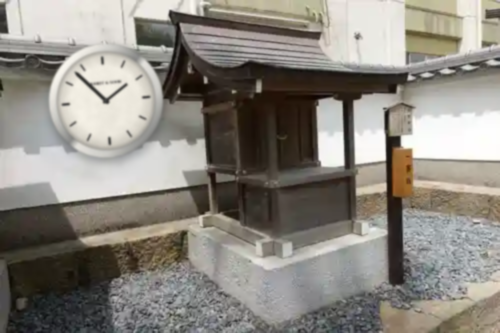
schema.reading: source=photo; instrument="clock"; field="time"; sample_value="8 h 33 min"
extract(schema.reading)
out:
1 h 53 min
